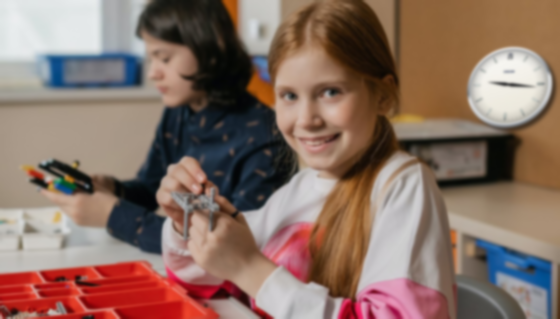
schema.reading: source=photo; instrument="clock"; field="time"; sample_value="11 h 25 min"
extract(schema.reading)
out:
9 h 16 min
